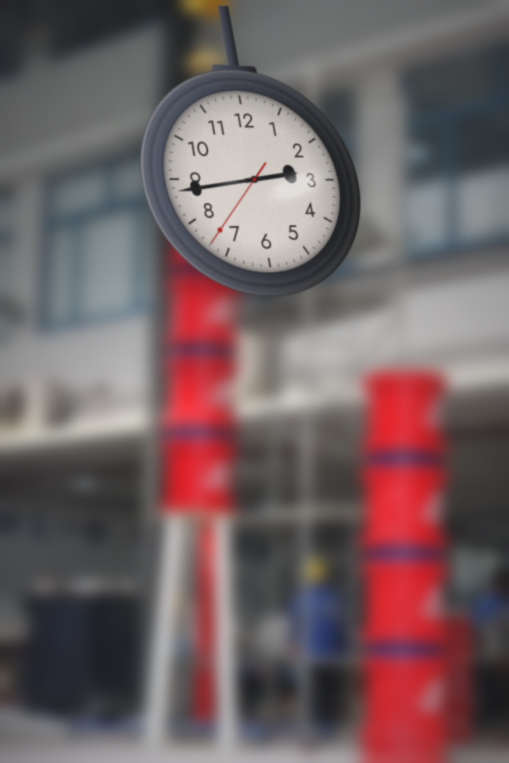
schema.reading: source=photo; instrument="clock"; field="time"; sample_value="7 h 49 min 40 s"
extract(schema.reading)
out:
2 h 43 min 37 s
